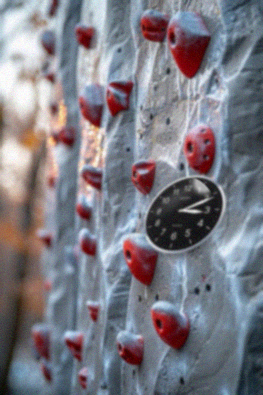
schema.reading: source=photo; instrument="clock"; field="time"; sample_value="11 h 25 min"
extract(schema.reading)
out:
3 h 11 min
